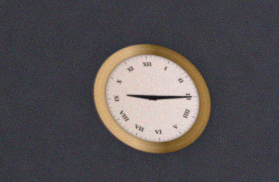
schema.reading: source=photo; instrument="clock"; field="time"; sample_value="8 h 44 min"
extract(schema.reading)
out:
9 h 15 min
